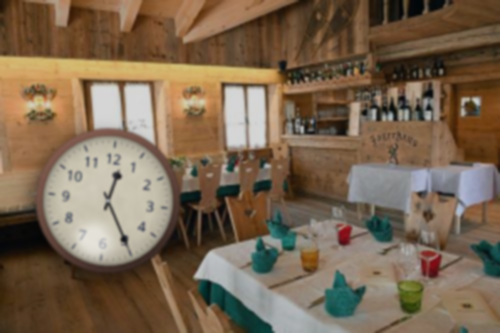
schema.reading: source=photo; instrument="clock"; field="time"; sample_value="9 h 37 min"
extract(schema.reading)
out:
12 h 25 min
